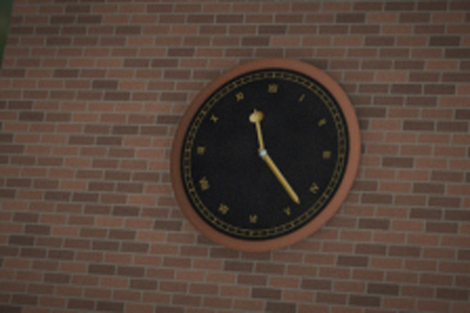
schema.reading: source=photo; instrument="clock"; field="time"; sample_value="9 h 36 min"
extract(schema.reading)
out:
11 h 23 min
